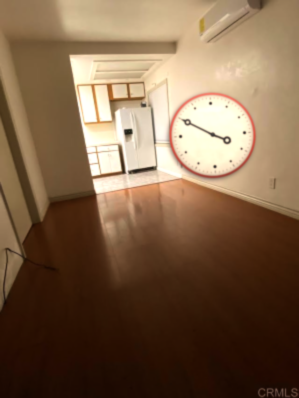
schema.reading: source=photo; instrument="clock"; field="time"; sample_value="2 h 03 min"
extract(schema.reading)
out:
3 h 50 min
